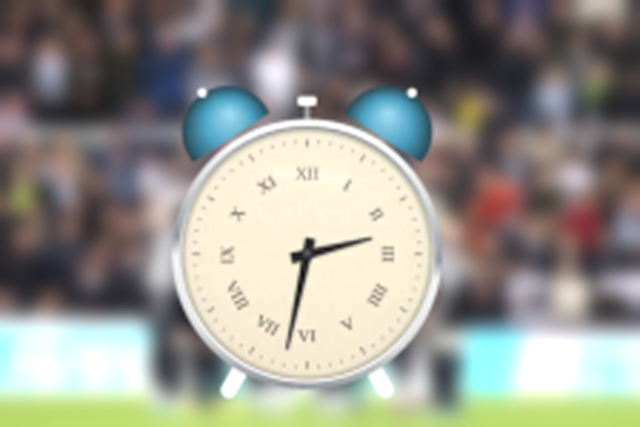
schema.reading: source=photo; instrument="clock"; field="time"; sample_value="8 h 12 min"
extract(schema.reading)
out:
2 h 32 min
